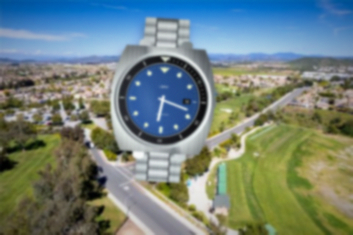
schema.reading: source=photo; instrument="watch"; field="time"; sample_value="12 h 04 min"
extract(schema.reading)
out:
6 h 18 min
